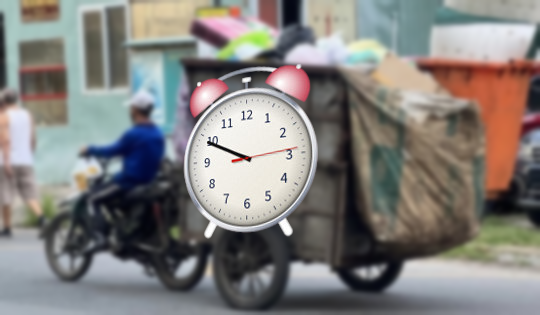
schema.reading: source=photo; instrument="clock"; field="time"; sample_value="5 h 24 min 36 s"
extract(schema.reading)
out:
9 h 49 min 14 s
